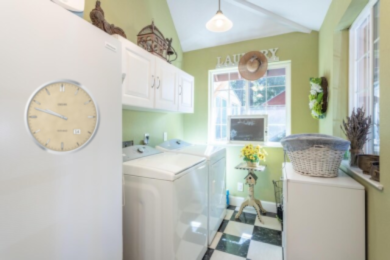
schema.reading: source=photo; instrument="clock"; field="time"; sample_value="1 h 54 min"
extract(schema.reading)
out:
9 h 48 min
